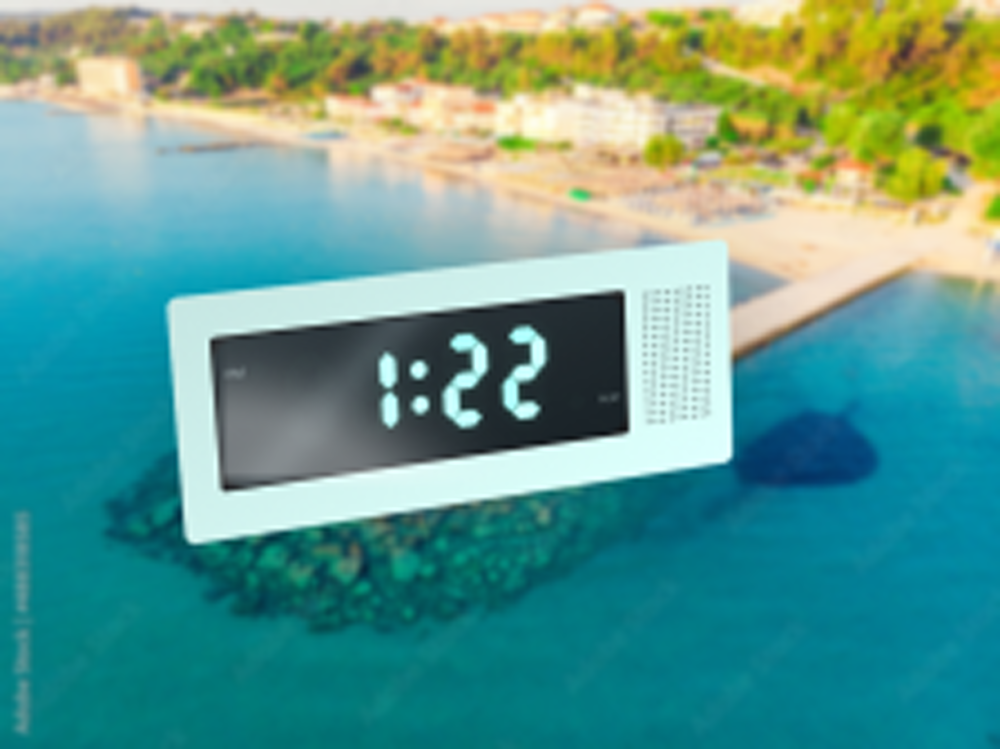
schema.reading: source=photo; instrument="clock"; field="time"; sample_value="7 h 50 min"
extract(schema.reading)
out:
1 h 22 min
